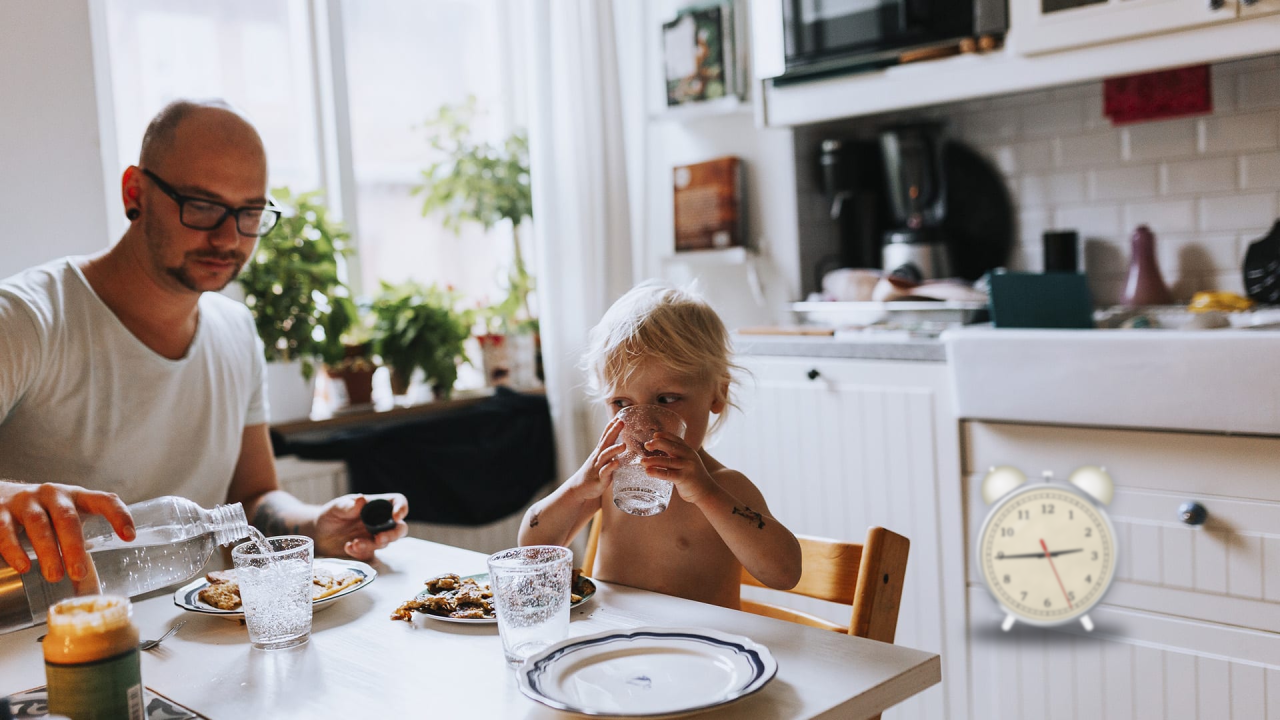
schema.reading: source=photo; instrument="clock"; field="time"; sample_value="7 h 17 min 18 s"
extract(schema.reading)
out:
2 h 44 min 26 s
